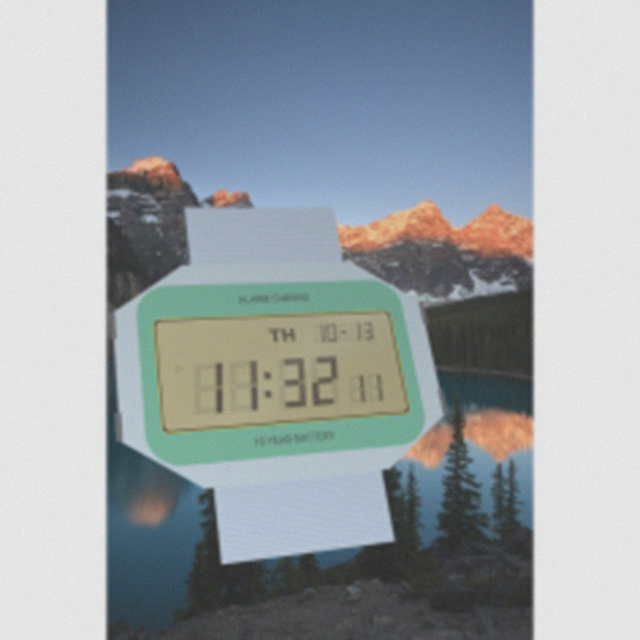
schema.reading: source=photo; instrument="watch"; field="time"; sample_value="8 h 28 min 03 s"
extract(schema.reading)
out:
11 h 32 min 11 s
